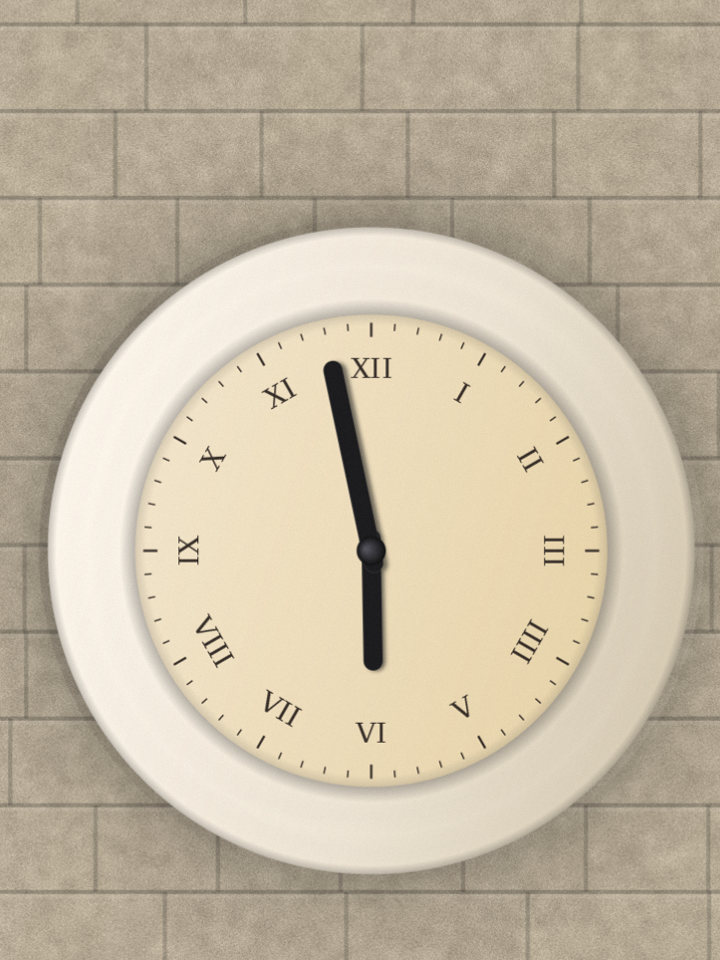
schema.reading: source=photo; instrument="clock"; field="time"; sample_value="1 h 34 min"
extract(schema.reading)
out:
5 h 58 min
